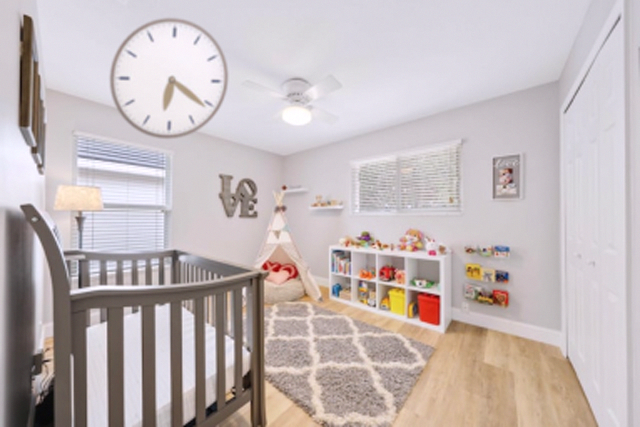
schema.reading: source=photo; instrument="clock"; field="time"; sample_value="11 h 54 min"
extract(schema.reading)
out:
6 h 21 min
